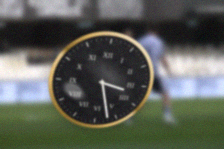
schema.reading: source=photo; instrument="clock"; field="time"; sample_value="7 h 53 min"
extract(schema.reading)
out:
3 h 27 min
